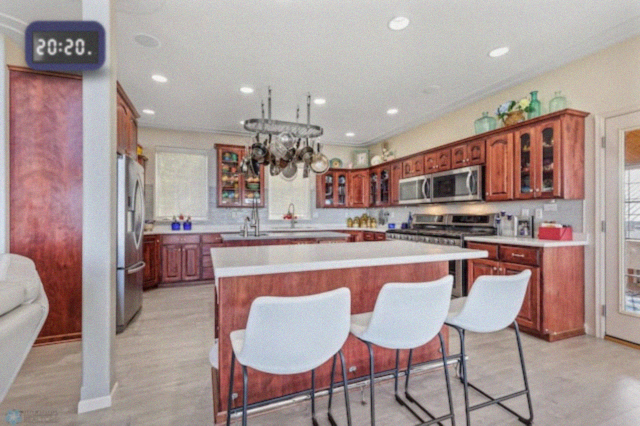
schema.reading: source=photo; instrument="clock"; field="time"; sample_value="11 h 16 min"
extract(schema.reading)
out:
20 h 20 min
